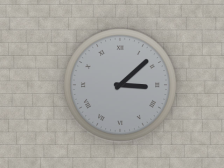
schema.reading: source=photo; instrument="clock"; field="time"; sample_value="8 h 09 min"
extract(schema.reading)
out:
3 h 08 min
